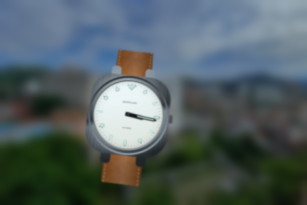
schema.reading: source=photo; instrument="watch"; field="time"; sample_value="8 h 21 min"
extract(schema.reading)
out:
3 h 16 min
